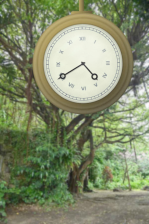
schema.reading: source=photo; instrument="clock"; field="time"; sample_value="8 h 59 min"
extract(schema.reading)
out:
4 h 40 min
